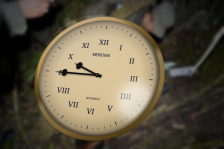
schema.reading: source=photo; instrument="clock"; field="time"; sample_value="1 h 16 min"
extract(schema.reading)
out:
9 h 45 min
